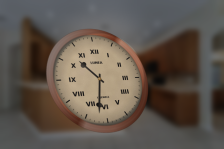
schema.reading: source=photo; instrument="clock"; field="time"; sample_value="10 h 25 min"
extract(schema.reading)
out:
10 h 32 min
